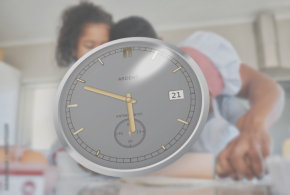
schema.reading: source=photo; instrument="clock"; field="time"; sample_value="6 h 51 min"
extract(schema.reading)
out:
5 h 49 min
